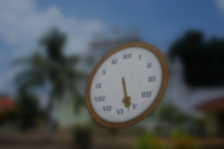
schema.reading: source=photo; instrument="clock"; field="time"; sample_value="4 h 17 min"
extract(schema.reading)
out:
5 h 27 min
